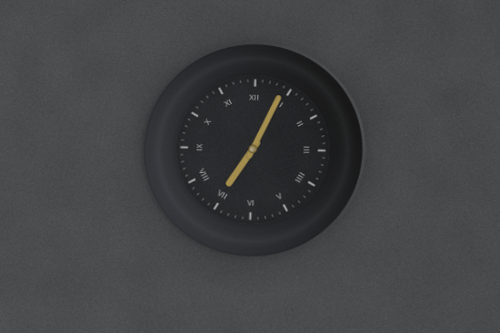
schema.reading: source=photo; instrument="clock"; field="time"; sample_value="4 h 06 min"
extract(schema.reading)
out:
7 h 04 min
